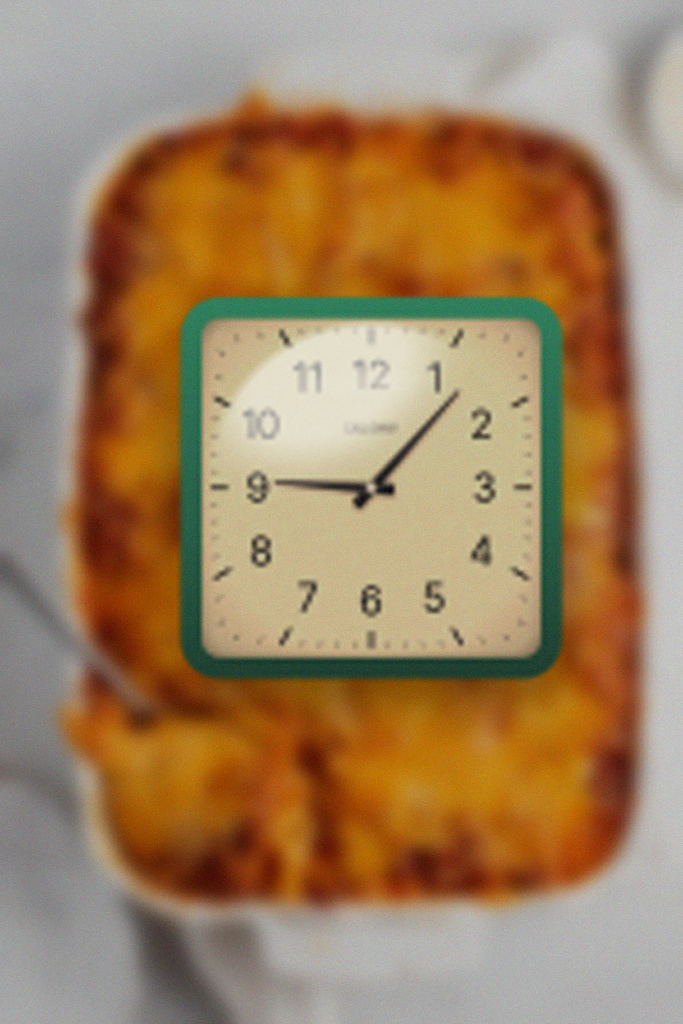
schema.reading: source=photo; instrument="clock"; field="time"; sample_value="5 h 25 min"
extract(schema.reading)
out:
9 h 07 min
